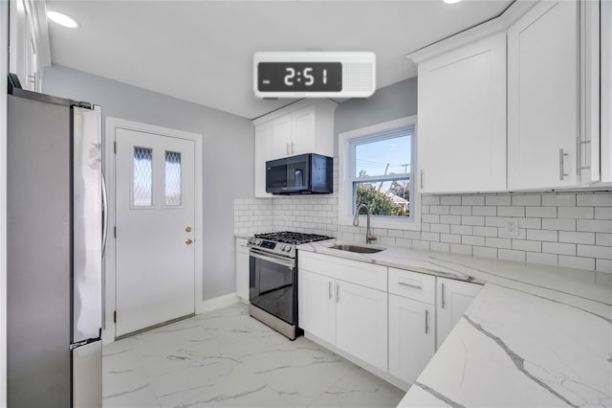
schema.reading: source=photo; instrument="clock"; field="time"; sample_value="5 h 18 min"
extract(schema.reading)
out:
2 h 51 min
